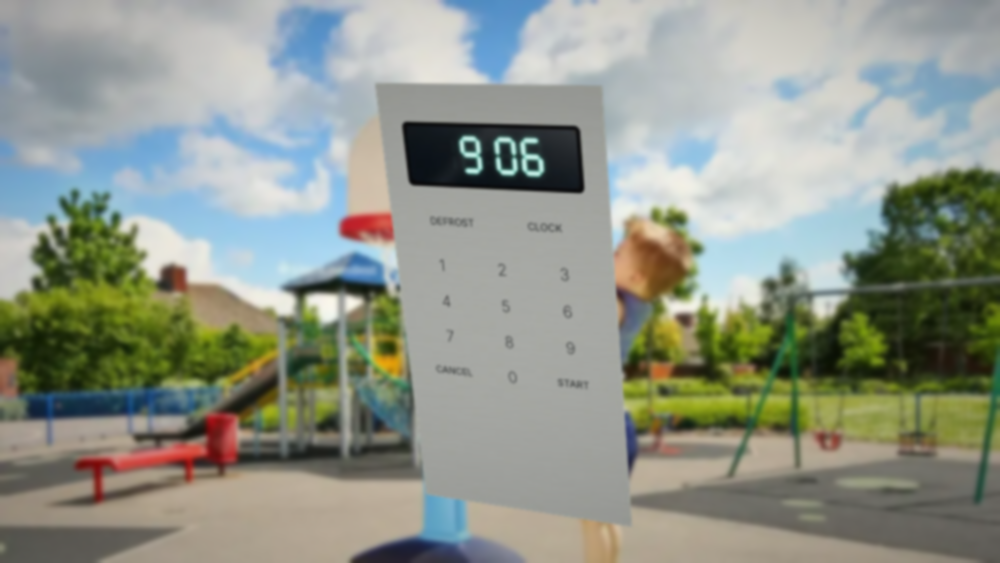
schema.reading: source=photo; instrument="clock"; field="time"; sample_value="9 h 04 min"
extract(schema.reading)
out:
9 h 06 min
